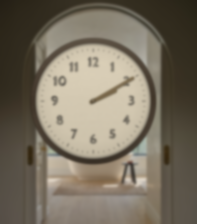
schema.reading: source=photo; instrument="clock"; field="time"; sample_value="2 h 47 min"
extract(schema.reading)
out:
2 h 10 min
